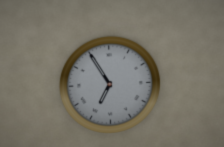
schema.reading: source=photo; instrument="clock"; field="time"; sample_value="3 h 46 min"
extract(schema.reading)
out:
6 h 55 min
